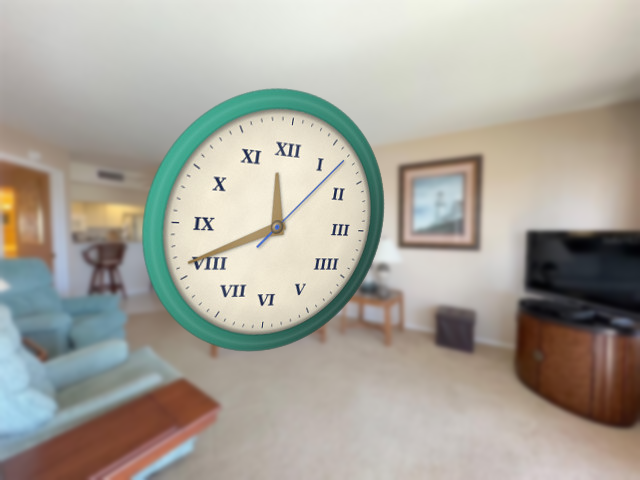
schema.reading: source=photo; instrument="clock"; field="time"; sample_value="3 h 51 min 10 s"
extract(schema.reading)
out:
11 h 41 min 07 s
